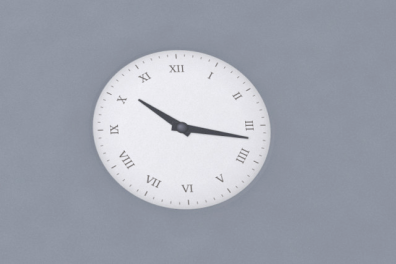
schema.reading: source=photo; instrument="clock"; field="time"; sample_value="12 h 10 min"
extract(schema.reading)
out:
10 h 17 min
